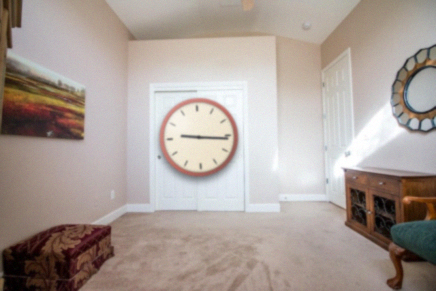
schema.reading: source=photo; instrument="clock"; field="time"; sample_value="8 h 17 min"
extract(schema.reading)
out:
9 h 16 min
